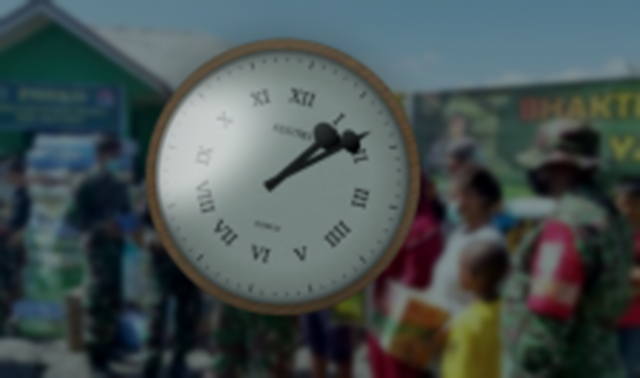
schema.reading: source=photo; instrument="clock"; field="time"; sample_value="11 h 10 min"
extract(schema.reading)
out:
1 h 08 min
